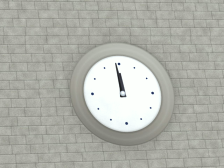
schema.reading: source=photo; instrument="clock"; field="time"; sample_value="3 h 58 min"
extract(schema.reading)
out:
11 h 59 min
